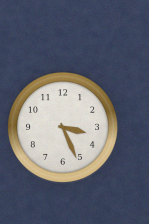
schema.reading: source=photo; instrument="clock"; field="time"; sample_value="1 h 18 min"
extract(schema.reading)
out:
3 h 26 min
